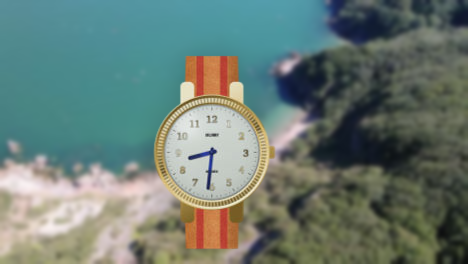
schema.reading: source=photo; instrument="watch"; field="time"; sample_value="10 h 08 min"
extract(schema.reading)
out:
8 h 31 min
